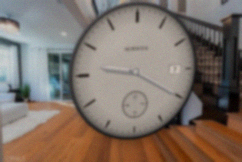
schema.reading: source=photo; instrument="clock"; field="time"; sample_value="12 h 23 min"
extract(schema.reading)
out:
9 h 20 min
